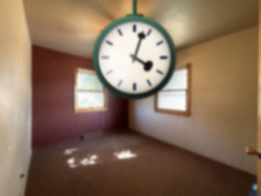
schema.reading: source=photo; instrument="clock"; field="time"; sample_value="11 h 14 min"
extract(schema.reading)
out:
4 h 03 min
